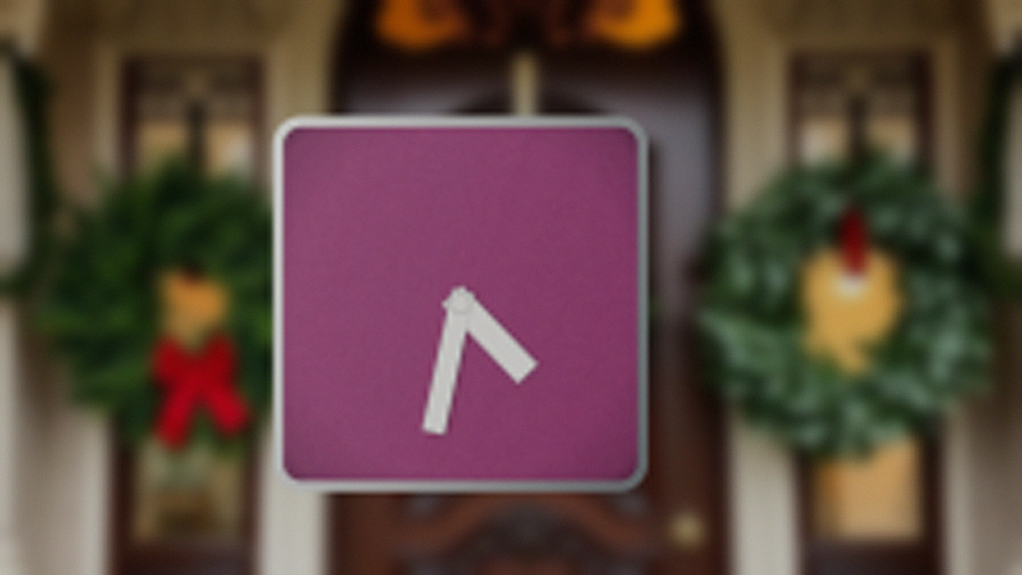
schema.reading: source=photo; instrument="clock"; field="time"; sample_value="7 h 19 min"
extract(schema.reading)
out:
4 h 32 min
